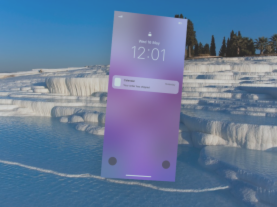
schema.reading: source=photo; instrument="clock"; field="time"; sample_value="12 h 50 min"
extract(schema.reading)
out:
12 h 01 min
